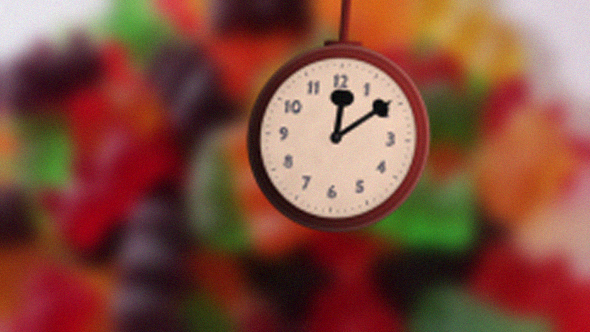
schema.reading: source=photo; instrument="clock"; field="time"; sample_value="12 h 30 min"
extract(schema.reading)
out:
12 h 09 min
